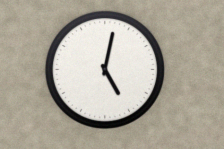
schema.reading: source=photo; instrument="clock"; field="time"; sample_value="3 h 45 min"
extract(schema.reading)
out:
5 h 02 min
